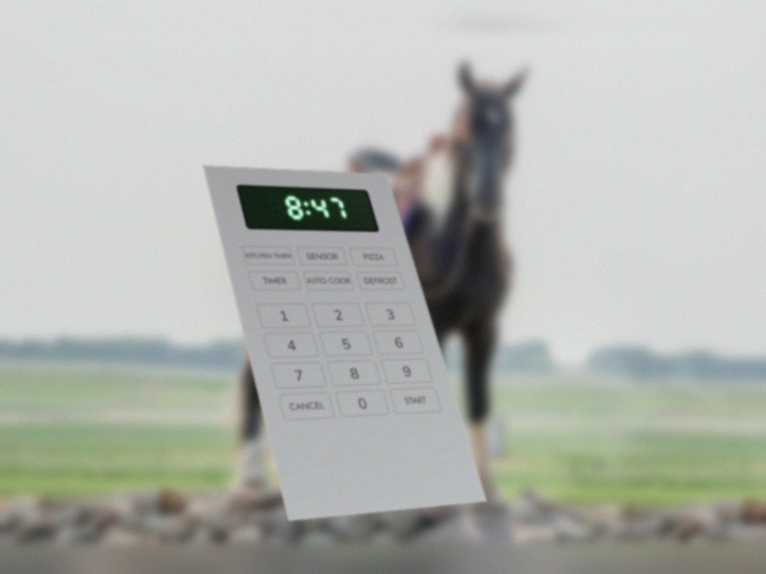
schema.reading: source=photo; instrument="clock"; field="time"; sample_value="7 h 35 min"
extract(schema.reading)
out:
8 h 47 min
